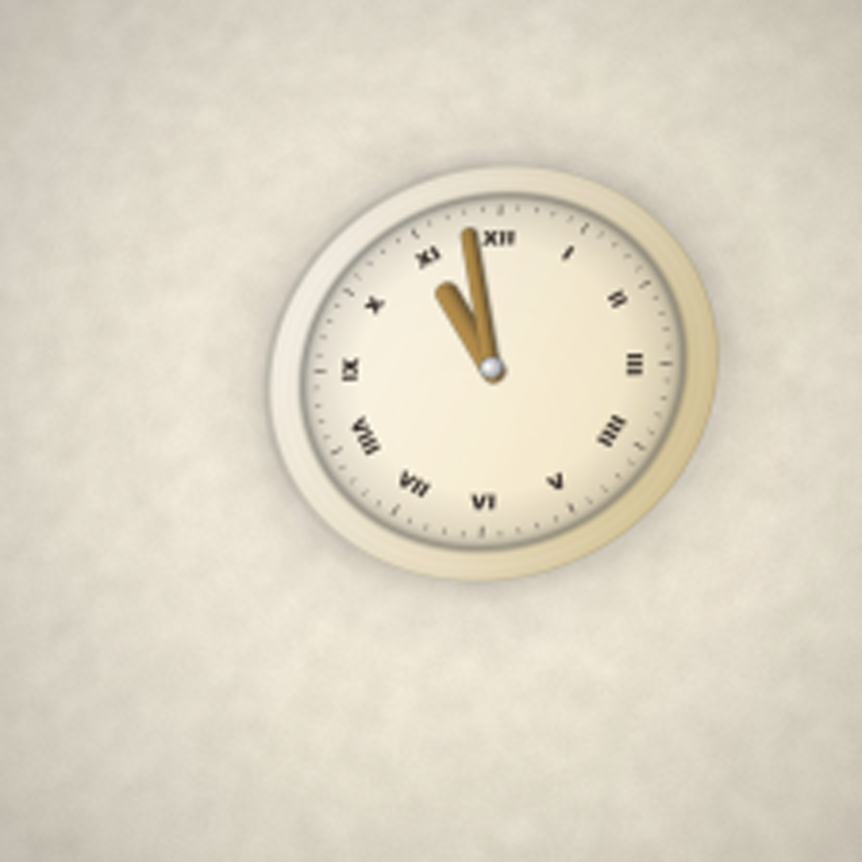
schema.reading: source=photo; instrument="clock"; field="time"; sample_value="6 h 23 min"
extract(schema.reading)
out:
10 h 58 min
